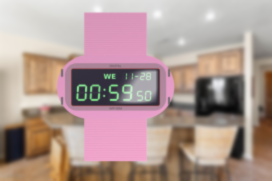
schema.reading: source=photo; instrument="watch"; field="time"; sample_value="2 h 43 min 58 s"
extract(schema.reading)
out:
0 h 59 min 50 s
